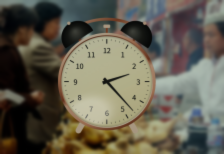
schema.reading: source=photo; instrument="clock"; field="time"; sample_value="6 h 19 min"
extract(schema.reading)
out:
2 h 23 min
